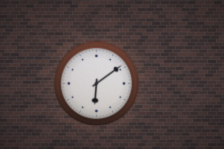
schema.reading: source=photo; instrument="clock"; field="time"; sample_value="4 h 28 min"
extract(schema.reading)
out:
6 h 09 min
